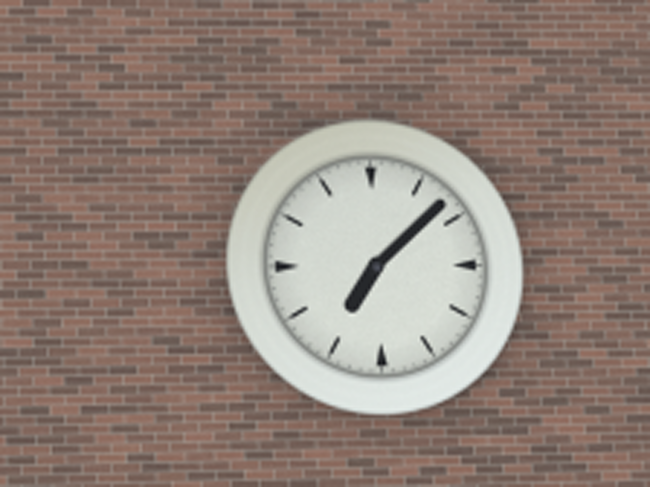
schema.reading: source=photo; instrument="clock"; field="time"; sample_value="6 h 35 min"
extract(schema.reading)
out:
7 h 08 min
